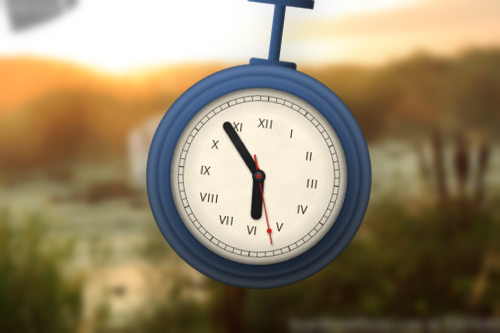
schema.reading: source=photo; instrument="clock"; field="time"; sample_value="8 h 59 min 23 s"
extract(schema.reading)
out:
5 h 53 min 27 s
